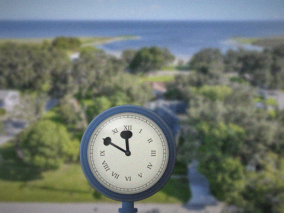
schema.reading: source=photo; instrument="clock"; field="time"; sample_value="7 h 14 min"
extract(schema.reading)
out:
11 h 50 min
